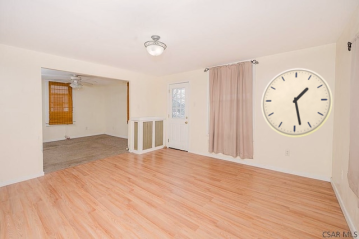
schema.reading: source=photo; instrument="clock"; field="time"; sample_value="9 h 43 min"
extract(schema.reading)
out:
1 h 28 min
